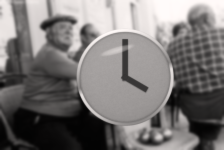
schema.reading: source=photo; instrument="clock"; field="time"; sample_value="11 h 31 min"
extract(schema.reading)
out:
4 h 00 min
